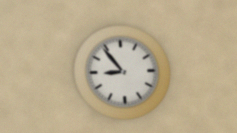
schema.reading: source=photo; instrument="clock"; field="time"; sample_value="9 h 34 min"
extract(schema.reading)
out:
8 h 54 min
